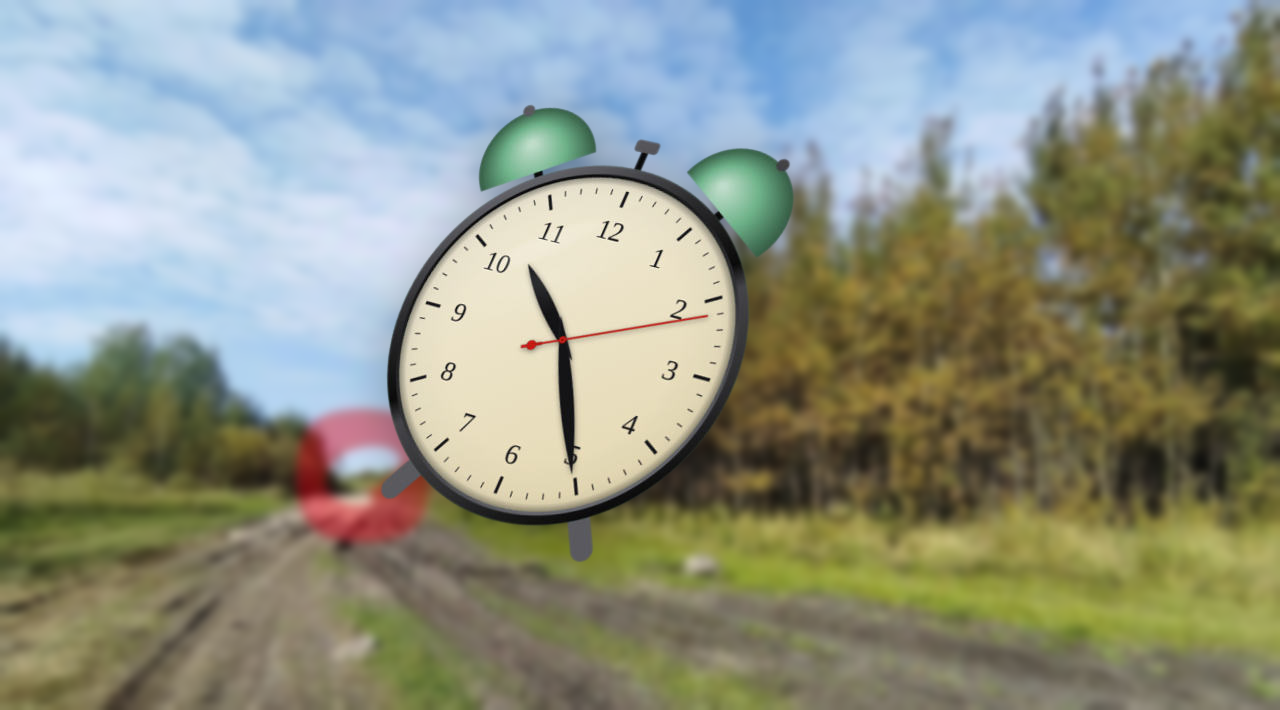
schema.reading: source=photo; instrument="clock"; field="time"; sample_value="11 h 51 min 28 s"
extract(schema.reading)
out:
10 h 25 min 11 s
